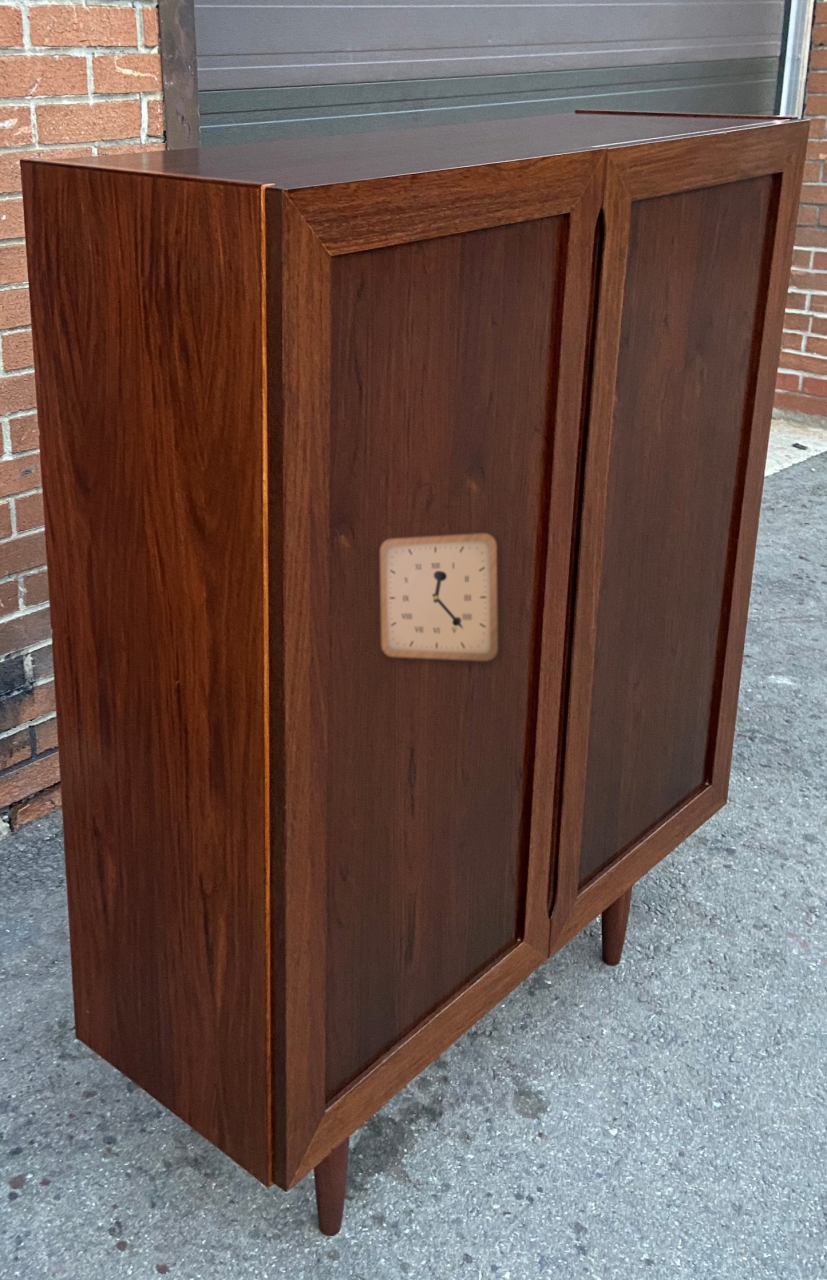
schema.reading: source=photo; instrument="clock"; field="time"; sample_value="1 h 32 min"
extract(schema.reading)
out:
12 h 23 min
